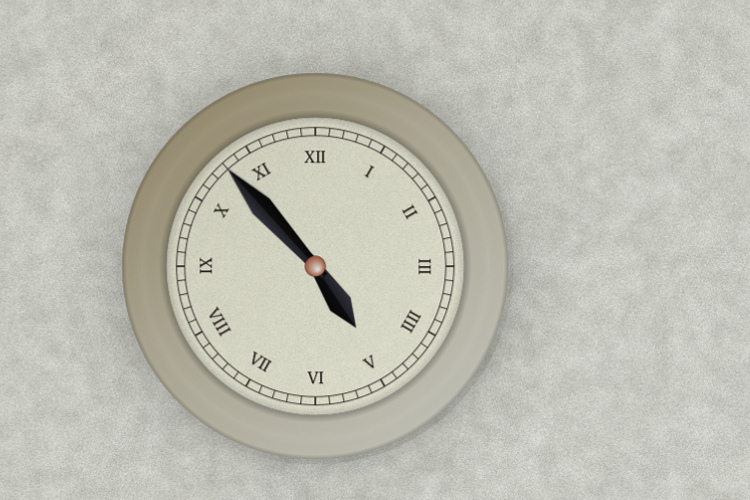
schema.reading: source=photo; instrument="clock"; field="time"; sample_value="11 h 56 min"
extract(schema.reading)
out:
4 h 53 min
